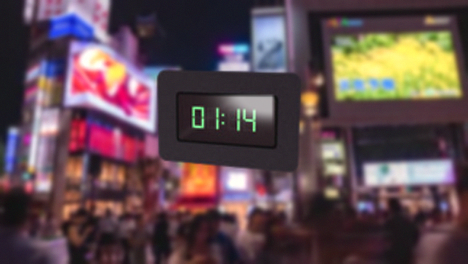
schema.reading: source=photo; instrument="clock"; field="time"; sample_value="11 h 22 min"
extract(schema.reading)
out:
1 h 14 min
